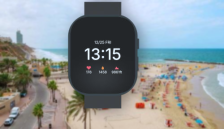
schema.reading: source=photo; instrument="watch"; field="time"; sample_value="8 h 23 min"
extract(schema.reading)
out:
13 h 15 min
